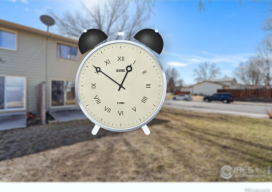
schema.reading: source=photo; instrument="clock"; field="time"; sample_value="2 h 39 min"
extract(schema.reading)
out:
12 h 51 min
